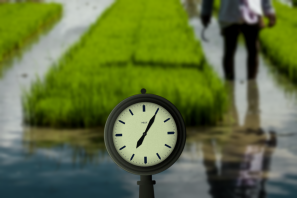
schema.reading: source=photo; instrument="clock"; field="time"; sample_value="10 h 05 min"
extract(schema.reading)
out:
7 h 05 min
